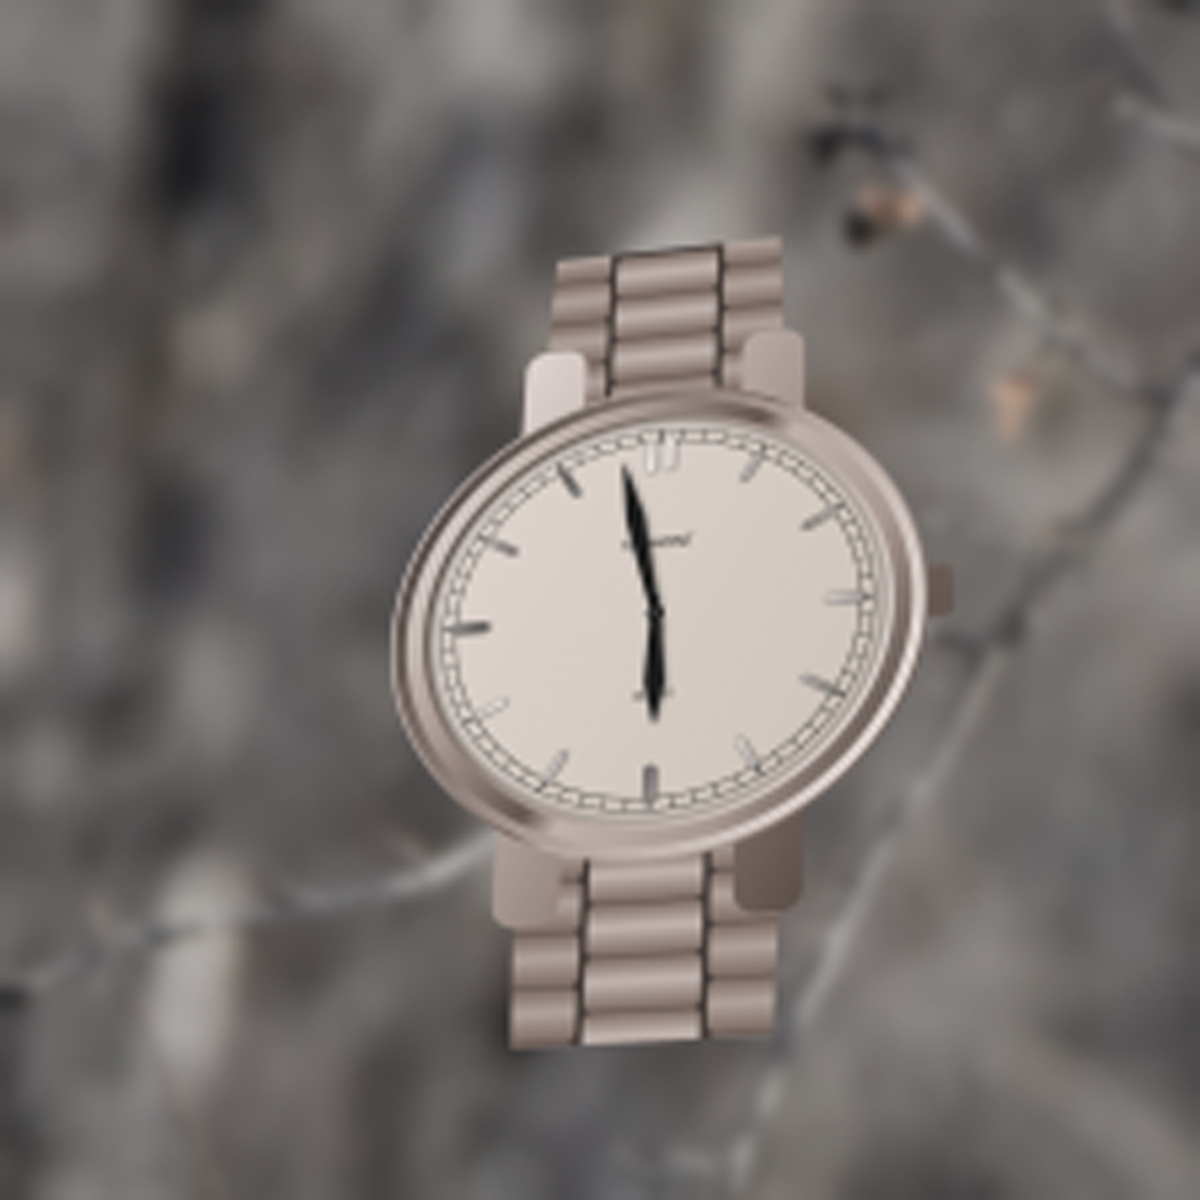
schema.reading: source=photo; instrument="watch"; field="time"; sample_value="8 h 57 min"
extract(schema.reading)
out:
5 h 58 min
